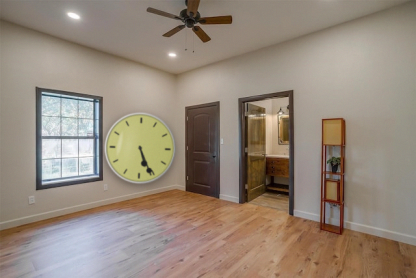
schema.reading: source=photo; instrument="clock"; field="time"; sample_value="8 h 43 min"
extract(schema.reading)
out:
5 h 26 min
